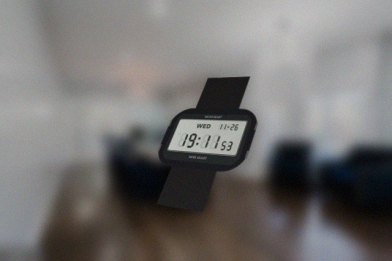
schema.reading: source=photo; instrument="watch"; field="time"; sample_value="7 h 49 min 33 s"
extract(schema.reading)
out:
19 h 11 min 53 s
